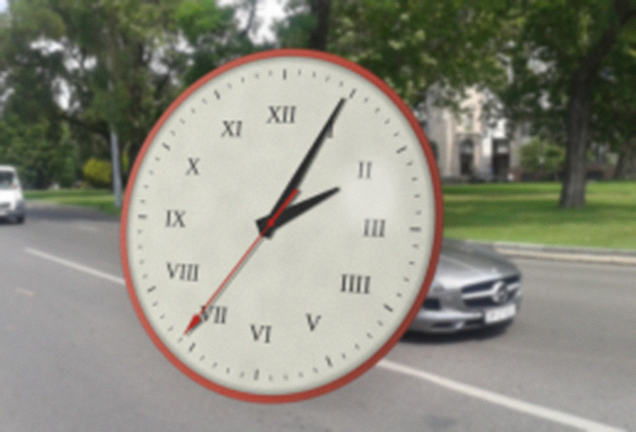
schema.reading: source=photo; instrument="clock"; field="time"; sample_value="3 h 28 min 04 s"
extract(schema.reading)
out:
2 h 04 min 36 s
